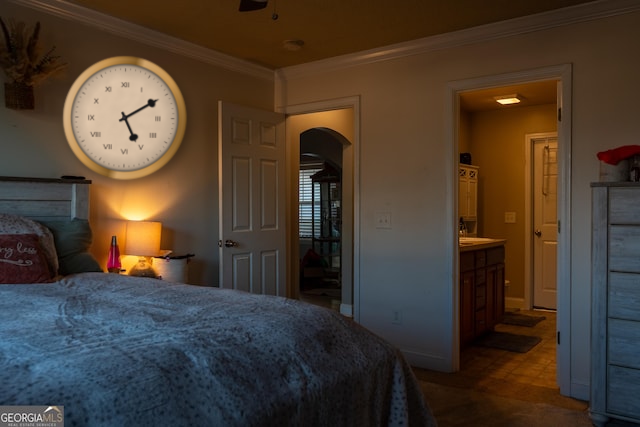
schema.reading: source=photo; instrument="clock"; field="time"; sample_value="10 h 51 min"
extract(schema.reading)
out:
5 h 10 min
